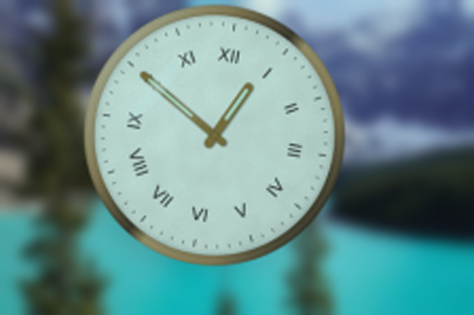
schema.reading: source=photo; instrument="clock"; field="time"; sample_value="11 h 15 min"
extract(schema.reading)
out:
12 h 50 min
